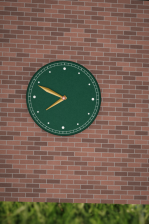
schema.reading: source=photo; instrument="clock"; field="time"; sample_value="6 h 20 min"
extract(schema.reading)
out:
7 h 49 min
